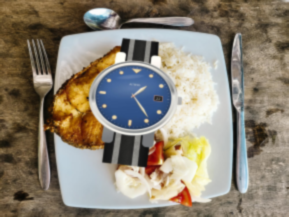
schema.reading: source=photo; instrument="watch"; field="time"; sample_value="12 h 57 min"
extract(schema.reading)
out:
1 h 24 min
